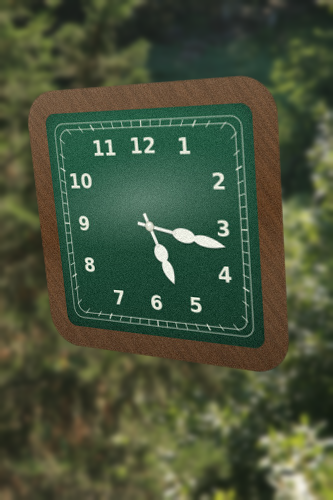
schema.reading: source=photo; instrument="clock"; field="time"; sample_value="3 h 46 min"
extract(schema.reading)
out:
5 h 17 min
